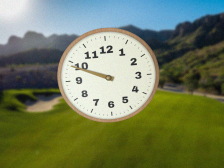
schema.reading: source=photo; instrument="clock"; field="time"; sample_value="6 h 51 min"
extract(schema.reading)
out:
9 h 49 min
